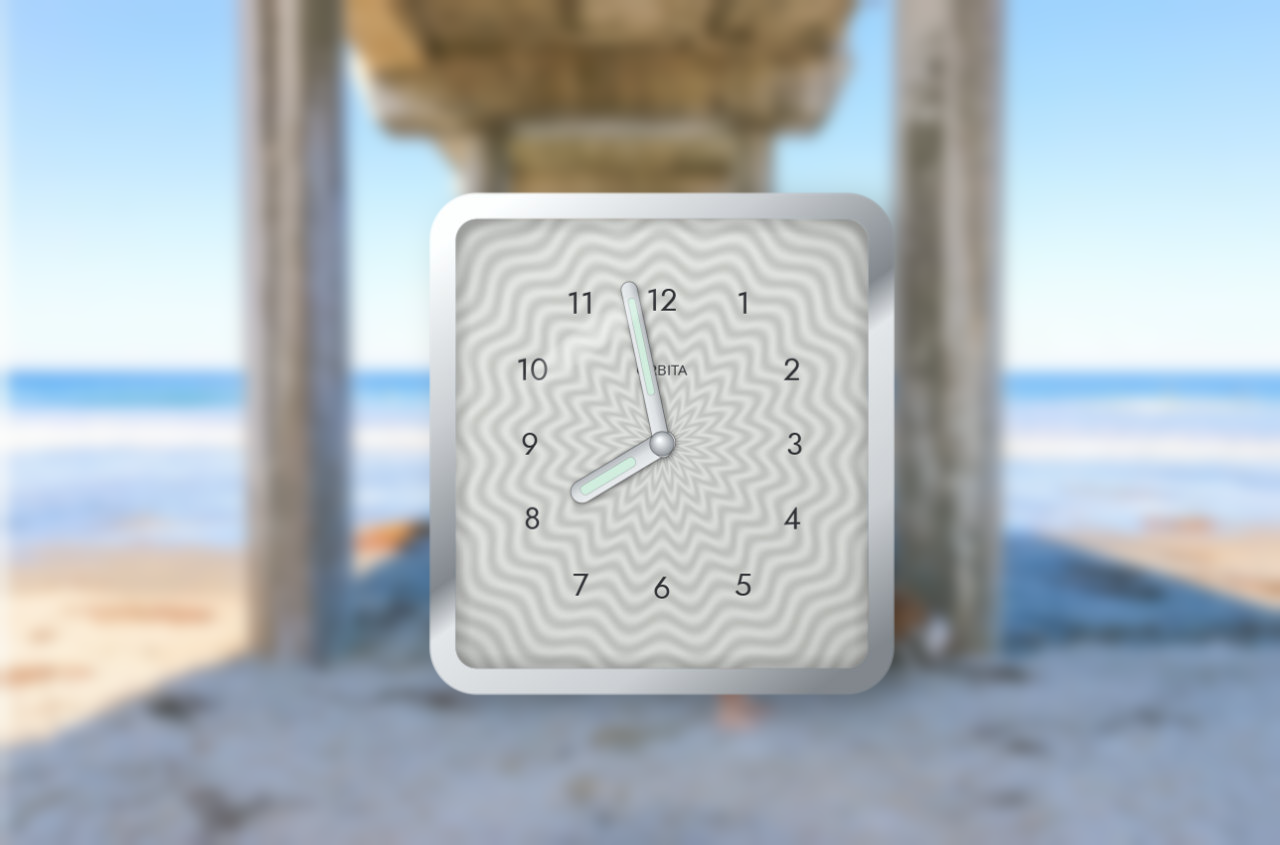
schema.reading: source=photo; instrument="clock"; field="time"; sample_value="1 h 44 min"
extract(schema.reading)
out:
7 h 58 min
